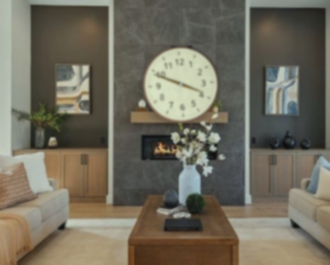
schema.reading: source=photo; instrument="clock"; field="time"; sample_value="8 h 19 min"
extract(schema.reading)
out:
3 h 49 min
